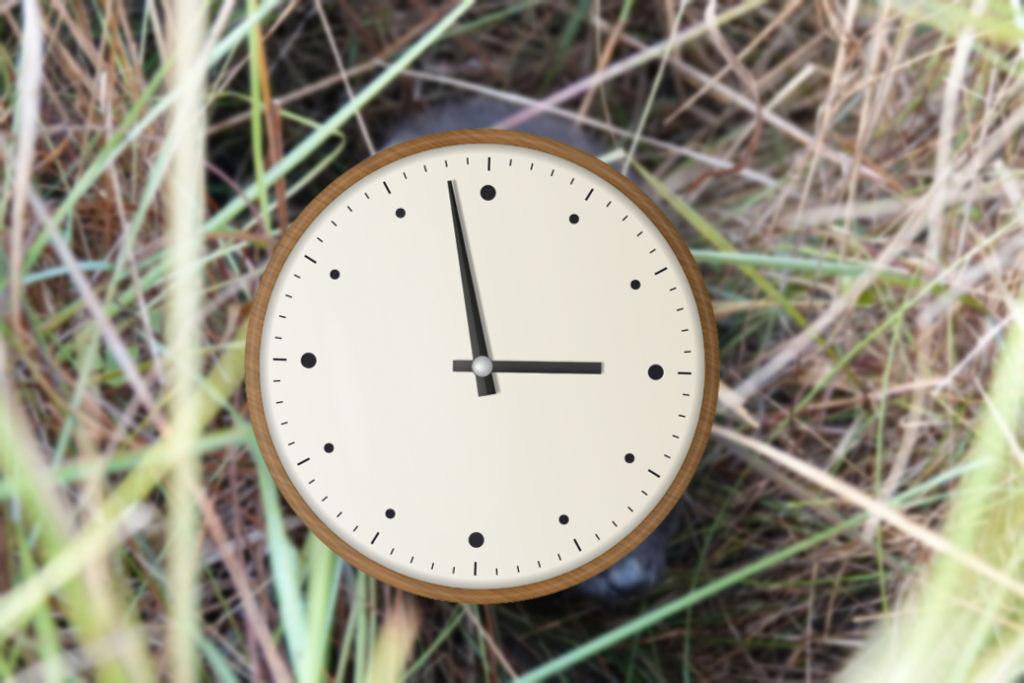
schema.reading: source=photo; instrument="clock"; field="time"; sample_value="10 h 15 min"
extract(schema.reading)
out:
2 h 58 min
